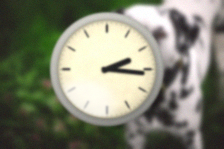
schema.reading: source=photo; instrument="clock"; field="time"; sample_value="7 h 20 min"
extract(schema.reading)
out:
2 h 16 min
